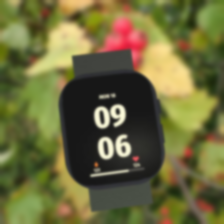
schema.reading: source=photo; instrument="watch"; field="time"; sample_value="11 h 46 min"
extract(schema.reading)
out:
9 h 06 min
